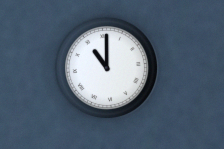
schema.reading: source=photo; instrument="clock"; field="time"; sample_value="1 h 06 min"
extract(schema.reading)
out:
11 h 01 min
